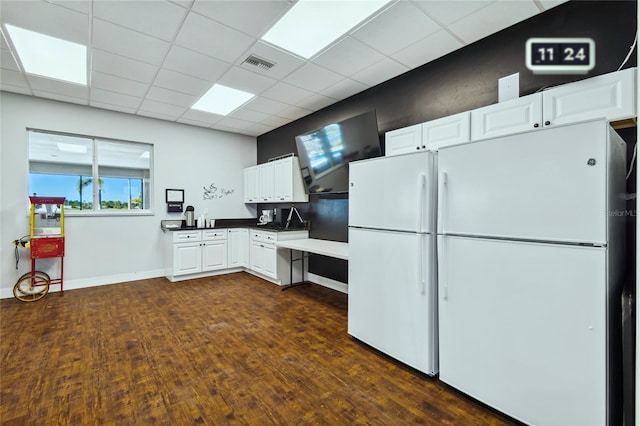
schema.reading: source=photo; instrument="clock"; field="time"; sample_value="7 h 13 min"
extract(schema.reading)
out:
11 h 24 min
